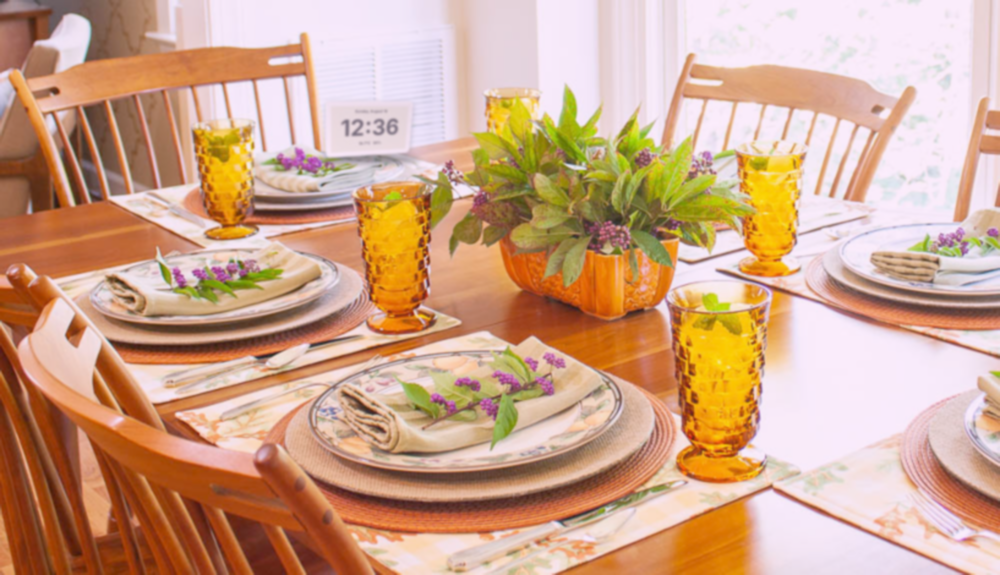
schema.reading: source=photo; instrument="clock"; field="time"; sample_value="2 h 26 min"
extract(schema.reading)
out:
12 h 36 min
